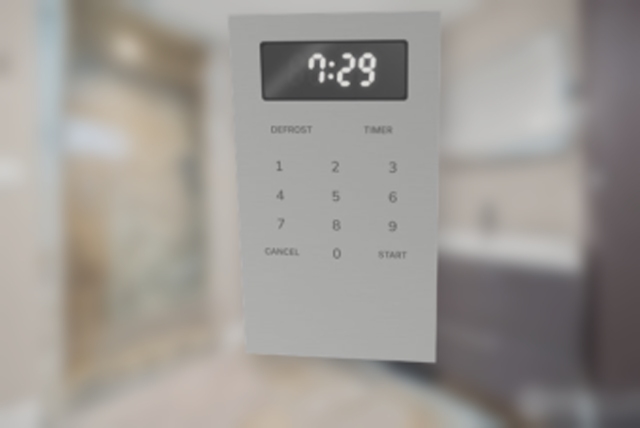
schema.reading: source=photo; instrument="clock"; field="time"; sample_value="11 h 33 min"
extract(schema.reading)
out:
7 h 29 min
